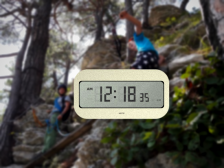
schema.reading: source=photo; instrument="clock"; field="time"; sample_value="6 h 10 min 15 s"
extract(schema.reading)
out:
12 h 18 min 35 s
